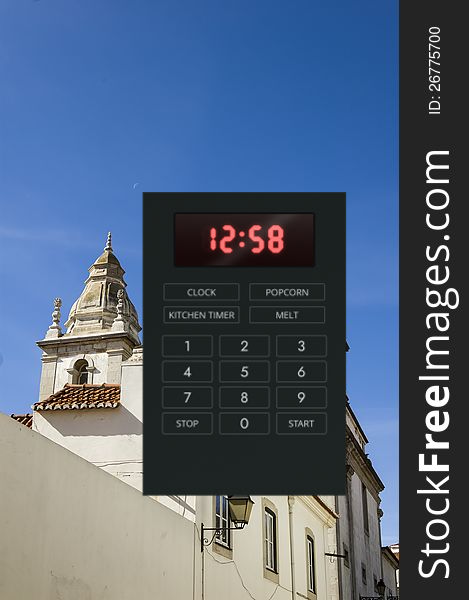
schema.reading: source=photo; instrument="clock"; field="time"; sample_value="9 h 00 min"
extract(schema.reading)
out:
12 h 58 min
